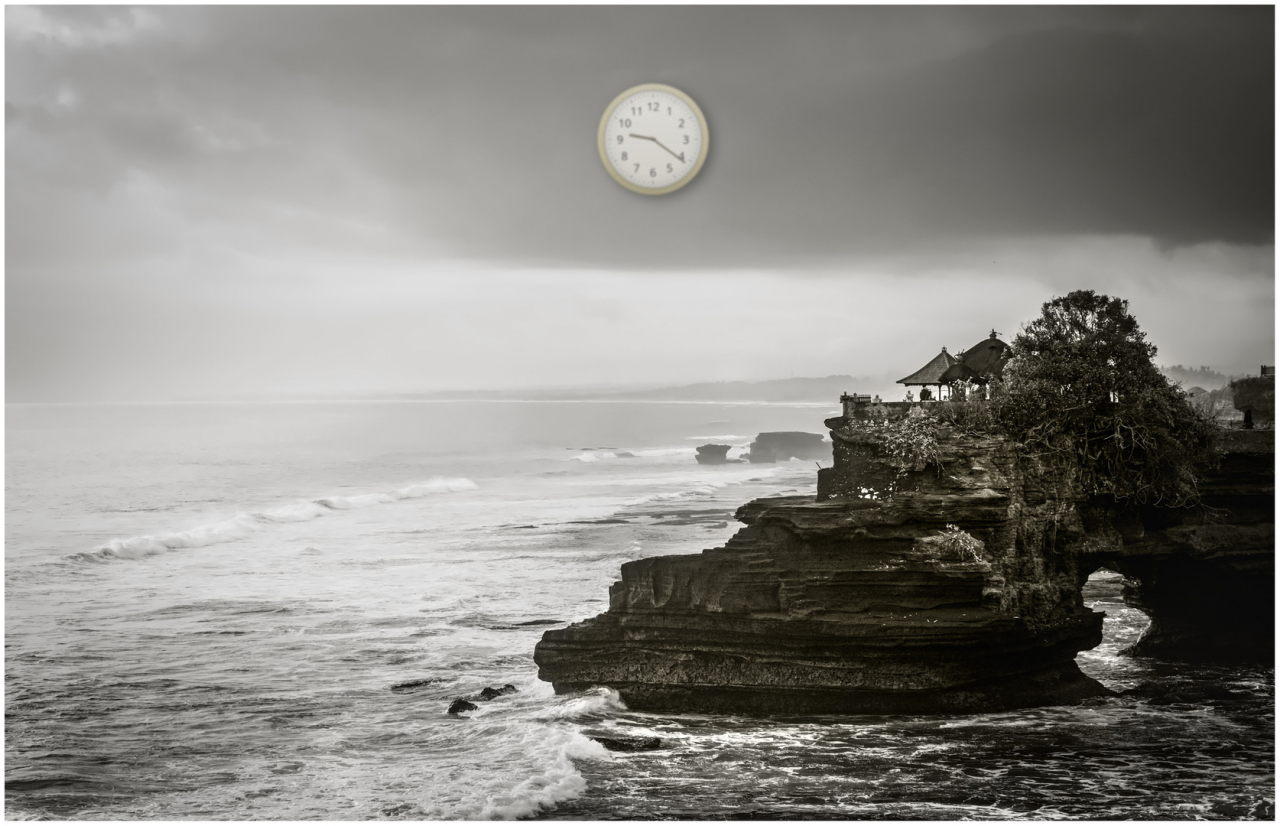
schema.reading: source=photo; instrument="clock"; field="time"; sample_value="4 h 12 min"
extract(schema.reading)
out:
9 h 21 min
